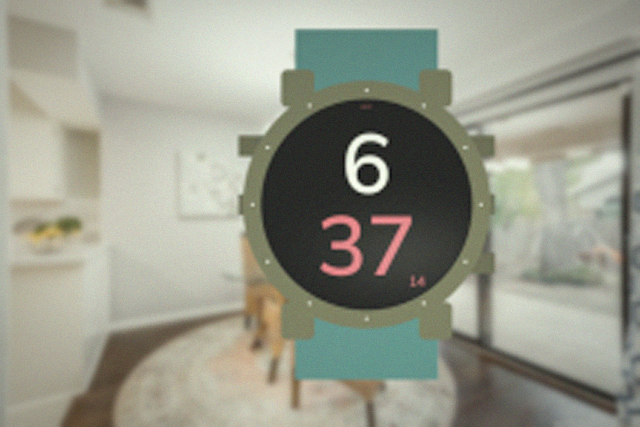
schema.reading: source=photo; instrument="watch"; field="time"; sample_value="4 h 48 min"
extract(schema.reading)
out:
6 h 37 min
